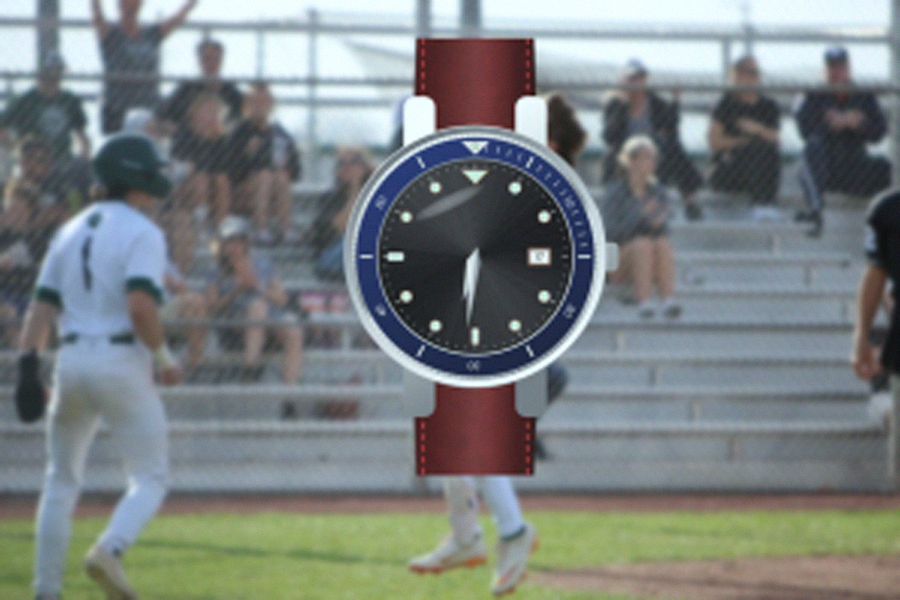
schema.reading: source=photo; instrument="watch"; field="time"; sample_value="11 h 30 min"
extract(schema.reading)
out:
6 h 31 min
